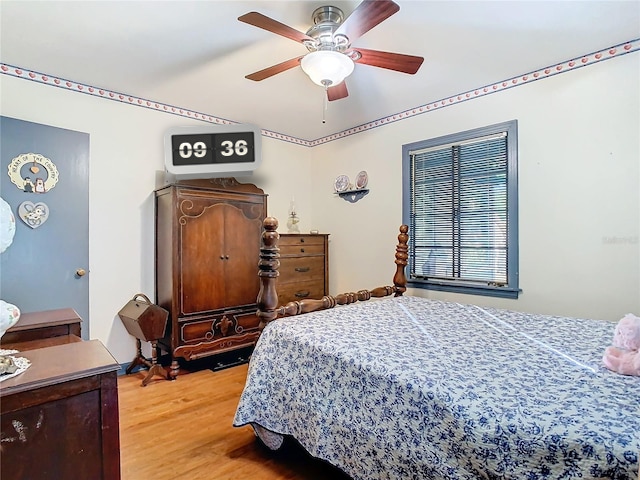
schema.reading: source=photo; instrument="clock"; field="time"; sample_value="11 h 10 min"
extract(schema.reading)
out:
9 h 36 min
